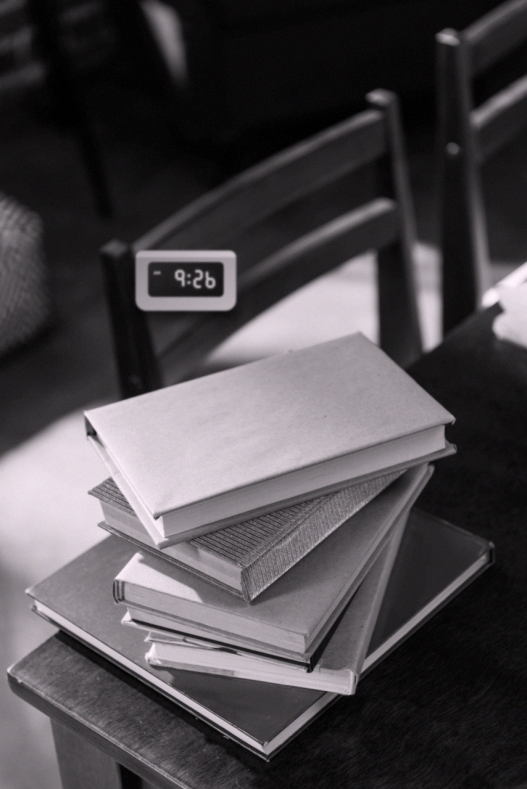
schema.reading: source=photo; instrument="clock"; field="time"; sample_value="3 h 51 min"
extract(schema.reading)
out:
9 h 26 min
